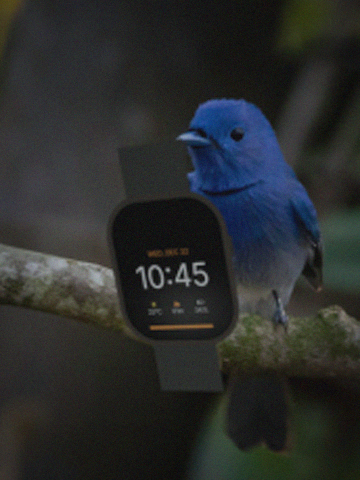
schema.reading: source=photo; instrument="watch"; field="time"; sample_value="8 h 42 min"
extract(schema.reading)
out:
10 h 45 min
